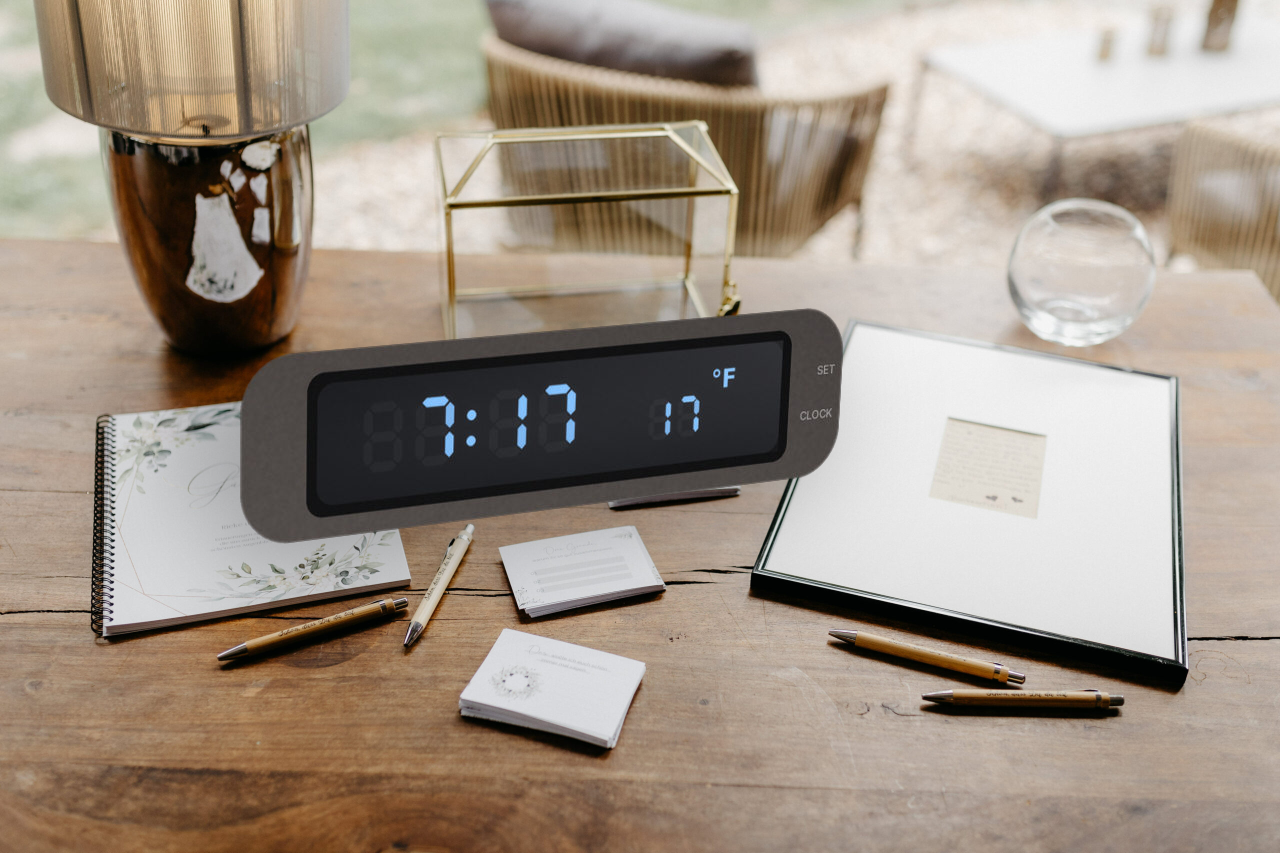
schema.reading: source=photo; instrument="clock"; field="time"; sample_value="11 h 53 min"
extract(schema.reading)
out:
7 h 17 min
